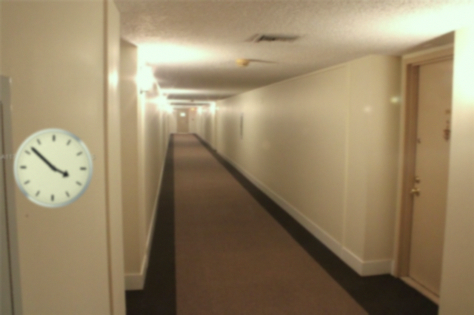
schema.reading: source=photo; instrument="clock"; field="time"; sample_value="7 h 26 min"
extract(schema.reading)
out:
3 h 52 min
